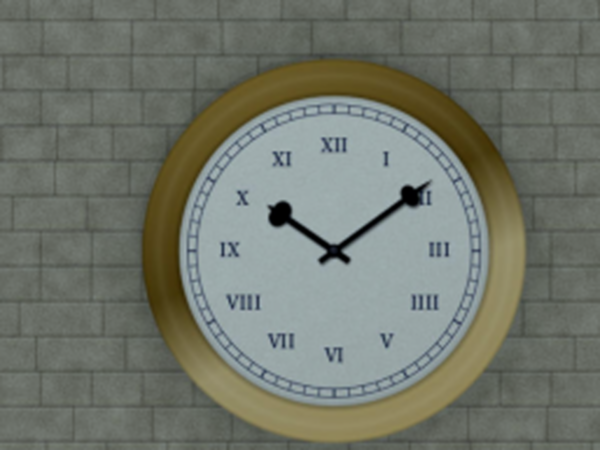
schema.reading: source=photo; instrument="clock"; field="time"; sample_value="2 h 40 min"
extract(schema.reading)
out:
10 h 09 min
